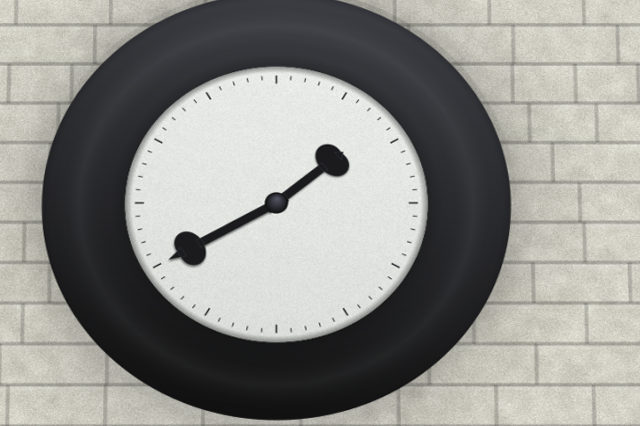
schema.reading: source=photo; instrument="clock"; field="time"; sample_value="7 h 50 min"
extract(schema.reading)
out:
1 h 40 min
